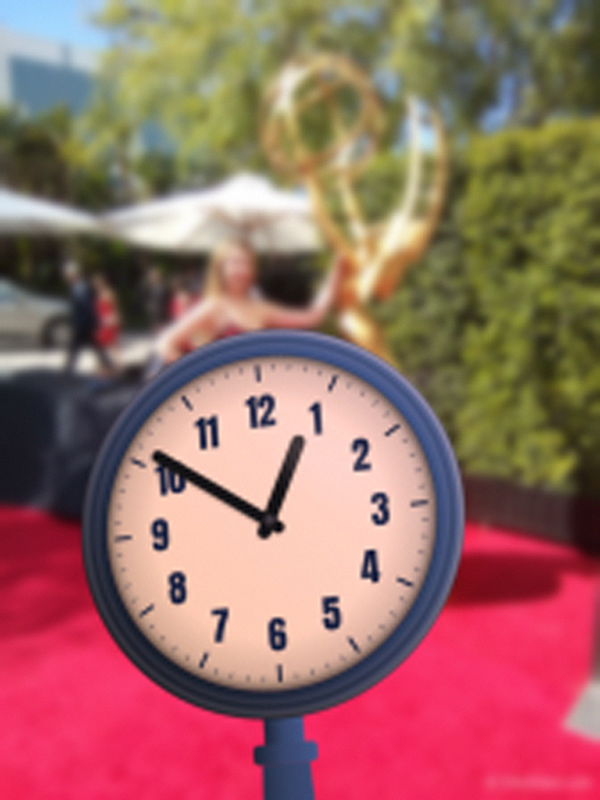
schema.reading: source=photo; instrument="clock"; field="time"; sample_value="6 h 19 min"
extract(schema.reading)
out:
12 h 51 min
